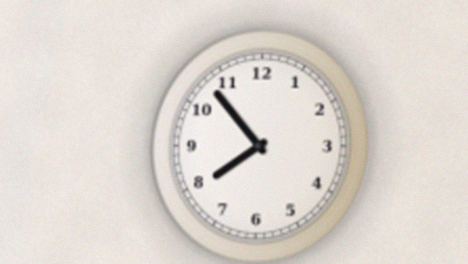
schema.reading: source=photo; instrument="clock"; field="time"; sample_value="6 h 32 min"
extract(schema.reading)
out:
7 h 53 min
